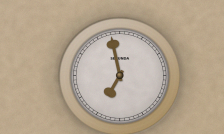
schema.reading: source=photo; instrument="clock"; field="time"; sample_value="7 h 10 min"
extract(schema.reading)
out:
6 h 58 min
